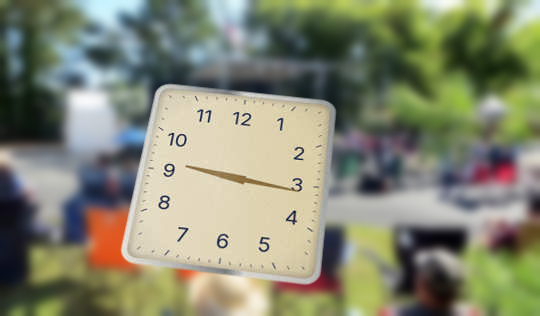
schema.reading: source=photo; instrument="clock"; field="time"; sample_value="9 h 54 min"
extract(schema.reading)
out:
9 h 16 min
